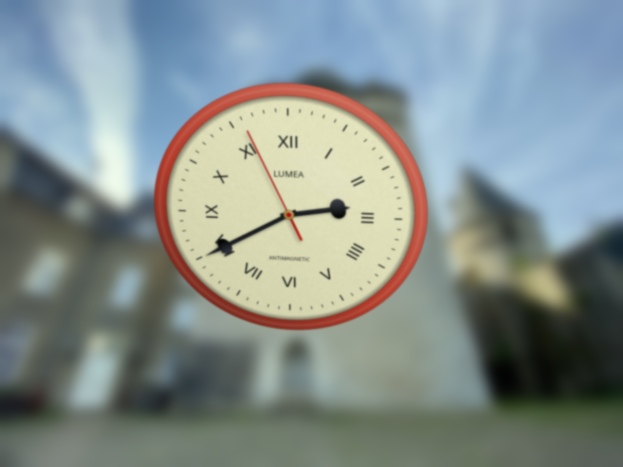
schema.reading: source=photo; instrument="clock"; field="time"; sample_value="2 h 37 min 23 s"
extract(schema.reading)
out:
2 h 39 min 56 s
